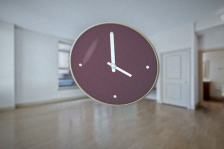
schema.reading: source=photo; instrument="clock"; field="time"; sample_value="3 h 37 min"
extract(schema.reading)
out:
4 h 00 min
